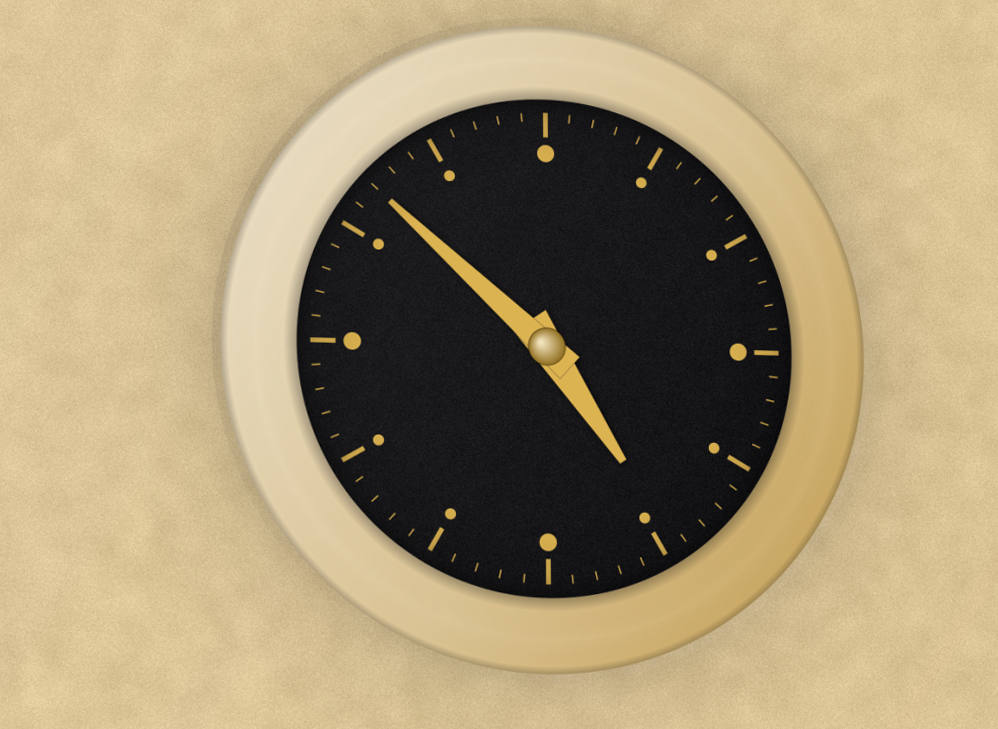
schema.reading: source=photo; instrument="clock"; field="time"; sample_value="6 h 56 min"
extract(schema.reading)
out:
4 h 52 min
